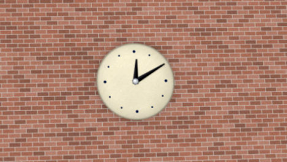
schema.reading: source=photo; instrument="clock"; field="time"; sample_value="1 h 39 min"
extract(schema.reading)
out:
12 h 10 min
